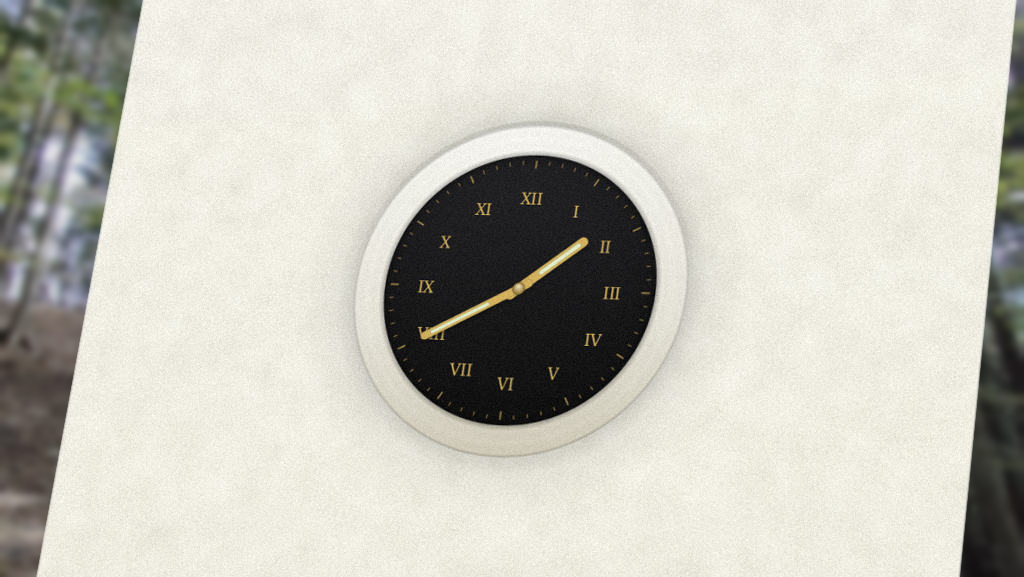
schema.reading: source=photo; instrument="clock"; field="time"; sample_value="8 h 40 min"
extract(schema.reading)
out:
1 h 40 min
